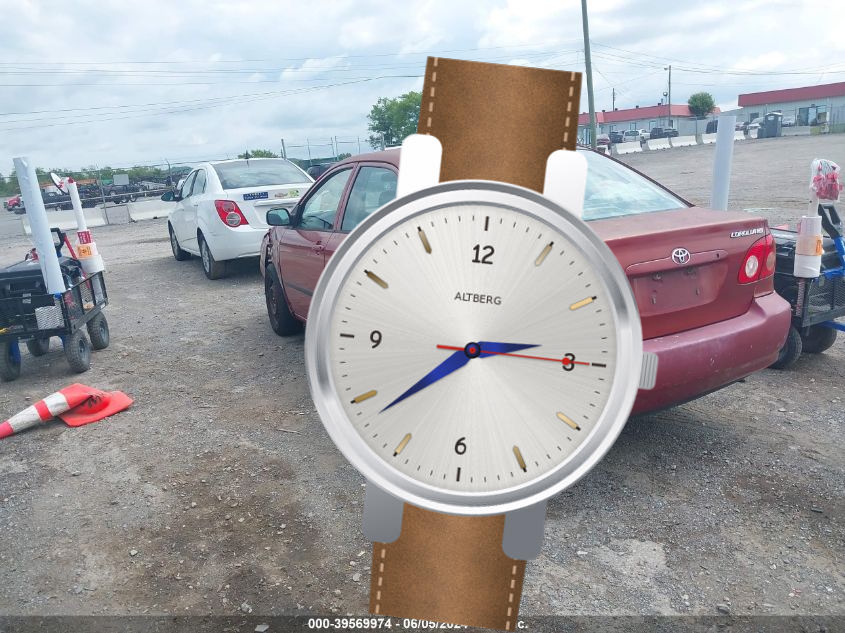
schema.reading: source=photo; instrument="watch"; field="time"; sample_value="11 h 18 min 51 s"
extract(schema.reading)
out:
2 h 38 min 15 s
